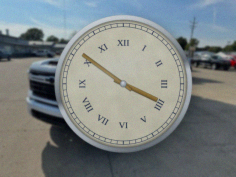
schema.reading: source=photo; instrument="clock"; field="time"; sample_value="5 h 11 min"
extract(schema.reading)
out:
3 h 51 min
